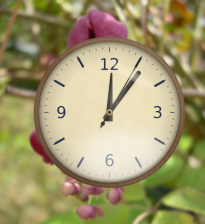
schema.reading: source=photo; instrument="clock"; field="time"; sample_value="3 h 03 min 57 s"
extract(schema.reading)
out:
12 h 06 min 05 s
